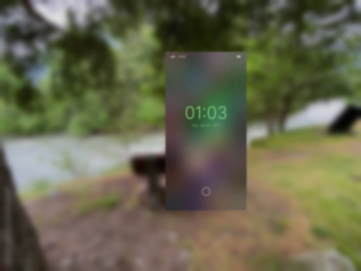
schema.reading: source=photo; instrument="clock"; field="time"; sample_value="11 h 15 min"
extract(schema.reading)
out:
1 h 03 min
